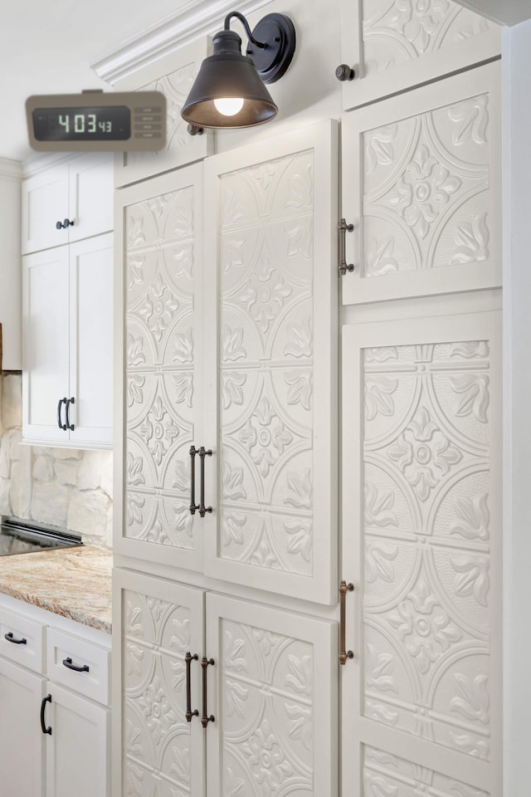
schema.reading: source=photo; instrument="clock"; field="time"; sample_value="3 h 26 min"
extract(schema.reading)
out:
4 h 03 min
